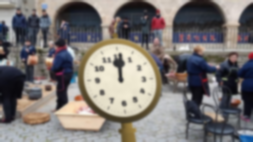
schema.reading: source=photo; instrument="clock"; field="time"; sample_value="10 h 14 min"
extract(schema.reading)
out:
12 h 01 min
